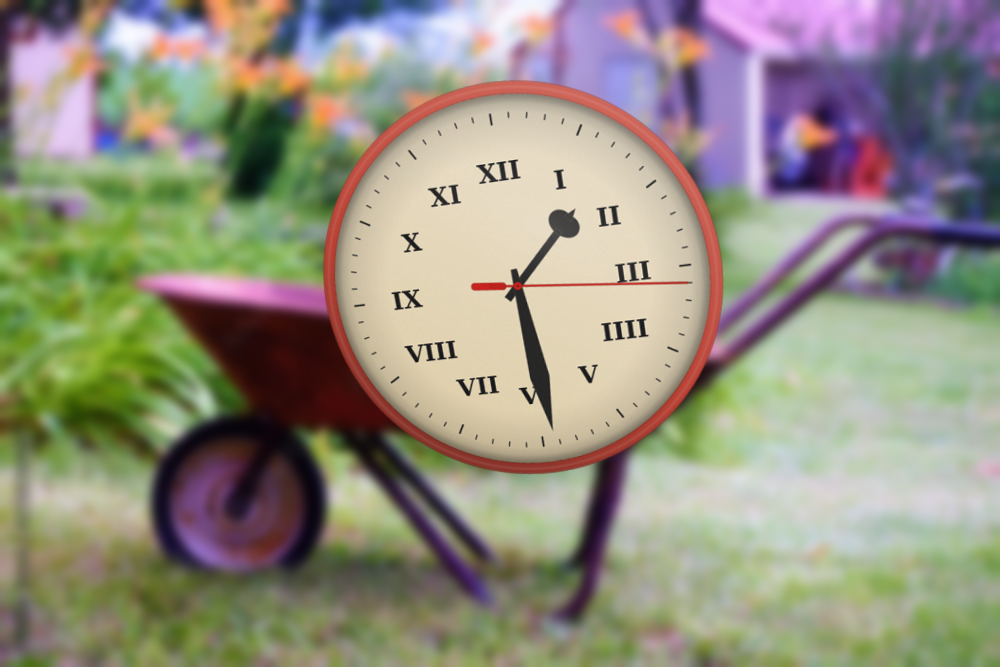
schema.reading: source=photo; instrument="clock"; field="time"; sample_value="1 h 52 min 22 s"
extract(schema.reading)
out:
1 h 29 min 16 s
